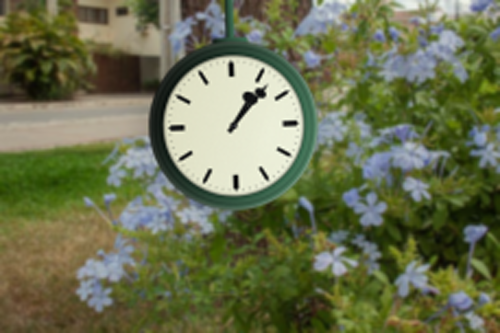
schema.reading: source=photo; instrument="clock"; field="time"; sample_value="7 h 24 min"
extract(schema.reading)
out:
1 h 07 min
